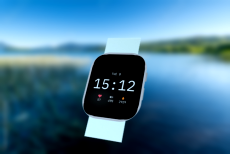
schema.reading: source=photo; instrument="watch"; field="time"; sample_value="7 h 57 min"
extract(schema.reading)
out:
15 h 12 min
